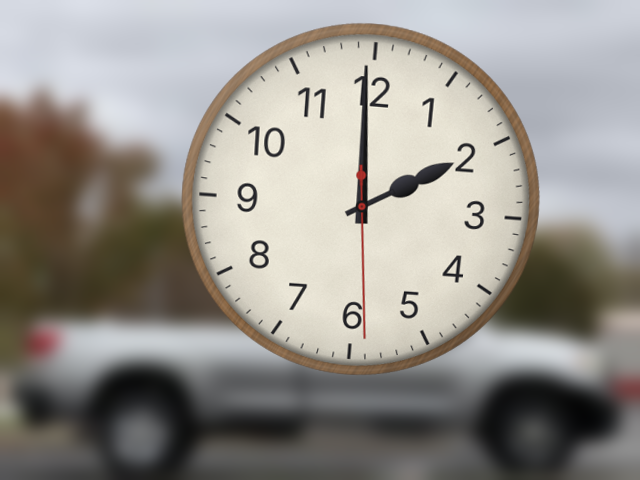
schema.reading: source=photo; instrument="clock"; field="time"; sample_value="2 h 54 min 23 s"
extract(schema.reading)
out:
1 h 59 min 29 s
